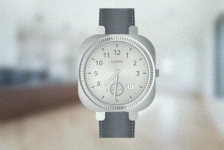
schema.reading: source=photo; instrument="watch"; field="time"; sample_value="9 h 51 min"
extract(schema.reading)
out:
7 h 31 min
